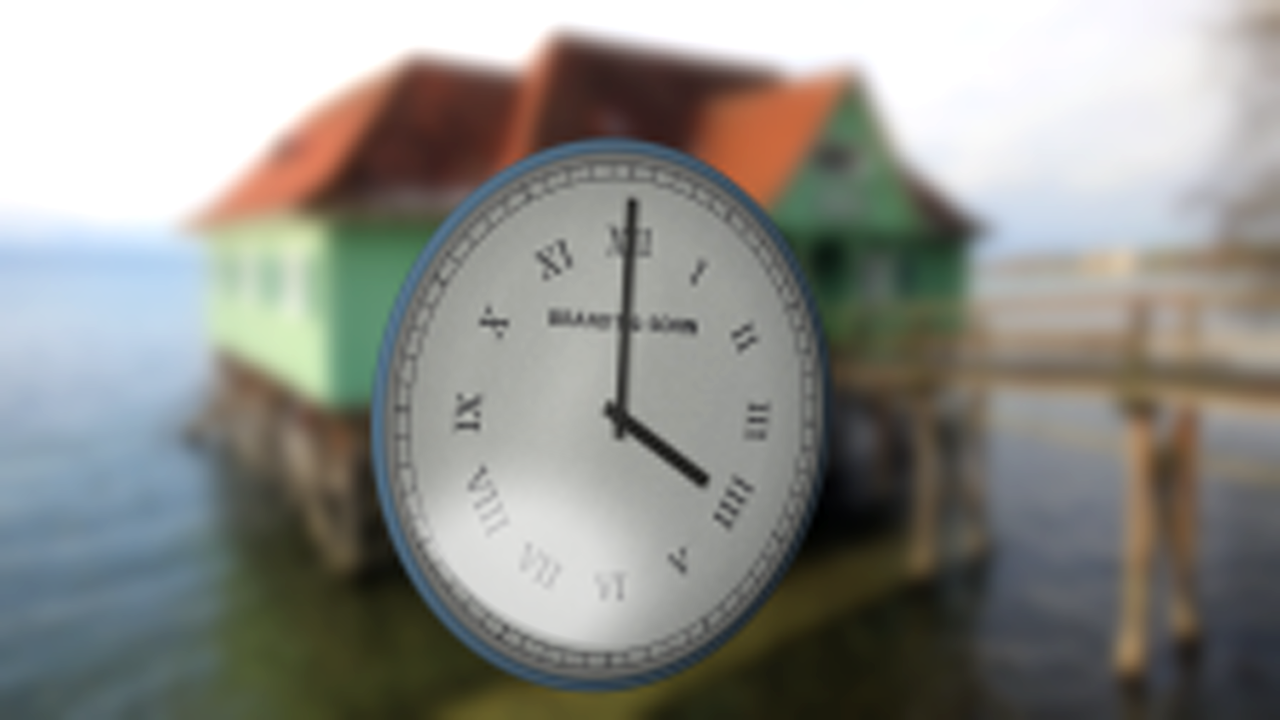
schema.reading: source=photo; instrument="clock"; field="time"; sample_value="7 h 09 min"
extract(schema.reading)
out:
4 h 00 min
